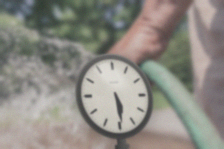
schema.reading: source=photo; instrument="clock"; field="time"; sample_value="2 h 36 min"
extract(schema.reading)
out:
5 h 29 min
